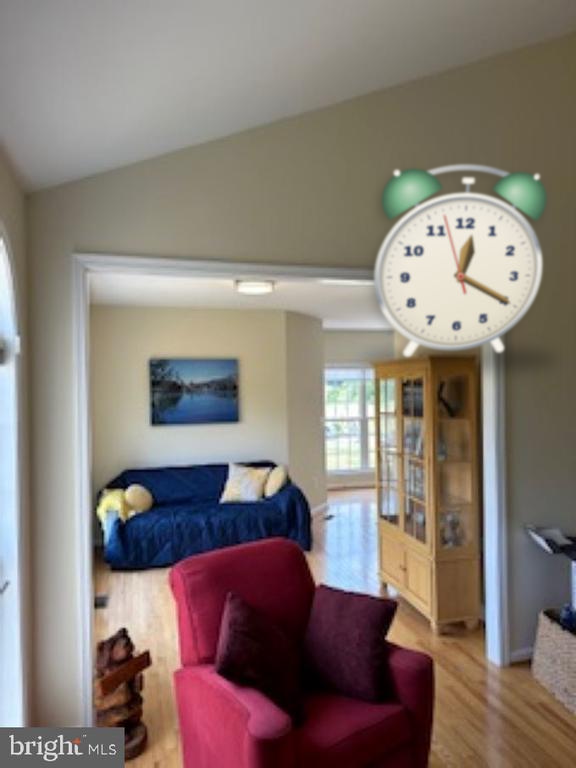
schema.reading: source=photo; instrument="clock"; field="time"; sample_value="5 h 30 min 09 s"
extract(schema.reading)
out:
12 h 19 min 57 s
